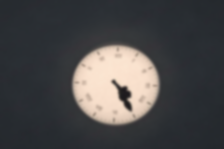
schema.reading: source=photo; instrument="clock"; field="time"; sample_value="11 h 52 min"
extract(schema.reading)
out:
4 h 25 min
